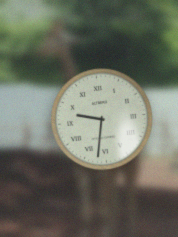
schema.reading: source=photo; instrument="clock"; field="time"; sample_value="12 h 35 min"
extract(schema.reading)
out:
9 h 32 min
